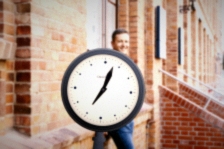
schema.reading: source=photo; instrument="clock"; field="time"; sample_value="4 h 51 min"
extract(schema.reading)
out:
7 h 03 min
